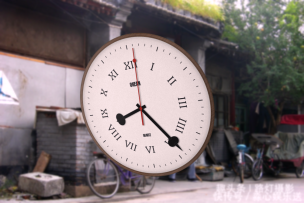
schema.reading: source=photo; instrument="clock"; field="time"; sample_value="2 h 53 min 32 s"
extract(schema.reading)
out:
8 h 24 min 01 s
